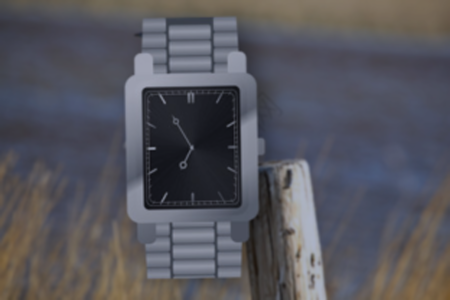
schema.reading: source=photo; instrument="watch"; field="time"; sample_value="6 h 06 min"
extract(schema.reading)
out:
6 h 55 min
